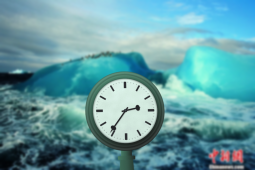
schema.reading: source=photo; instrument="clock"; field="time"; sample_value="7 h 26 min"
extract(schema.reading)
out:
2 h 36 min
